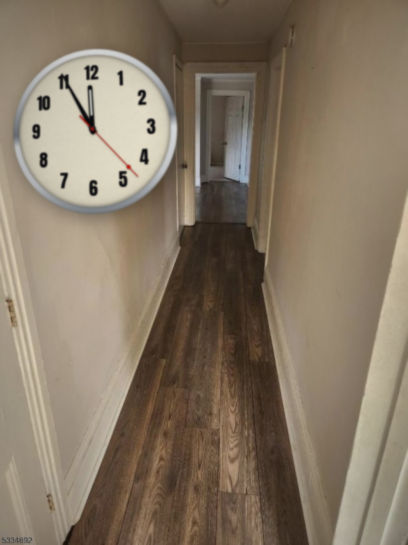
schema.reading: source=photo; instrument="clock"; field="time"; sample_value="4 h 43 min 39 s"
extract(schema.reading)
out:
11 h 55 min 23 s
